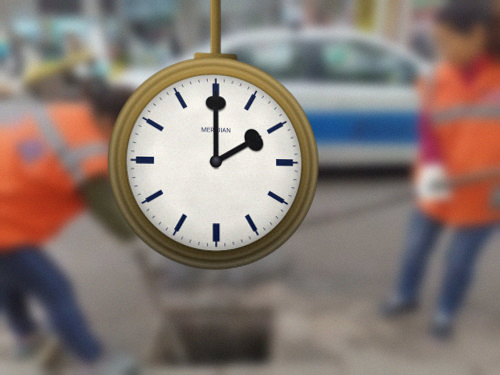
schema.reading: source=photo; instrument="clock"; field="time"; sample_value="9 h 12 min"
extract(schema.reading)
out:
2 h 00 min
